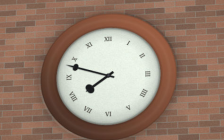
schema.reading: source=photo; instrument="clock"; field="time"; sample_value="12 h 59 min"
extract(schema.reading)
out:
7 h 48 min
